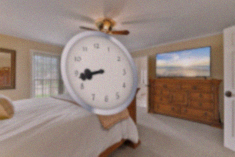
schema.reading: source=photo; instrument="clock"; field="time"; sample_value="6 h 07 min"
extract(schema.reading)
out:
8 h 43 min
